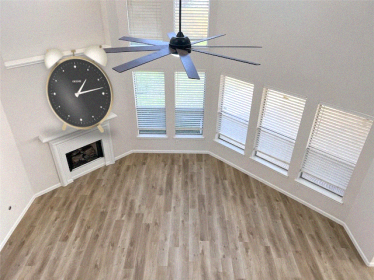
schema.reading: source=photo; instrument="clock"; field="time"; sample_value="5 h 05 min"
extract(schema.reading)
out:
1 h 13 min
